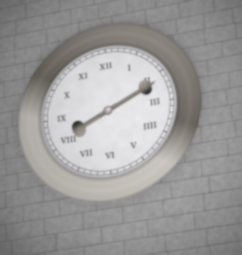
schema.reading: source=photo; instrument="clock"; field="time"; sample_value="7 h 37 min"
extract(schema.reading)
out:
8 h 11 min
